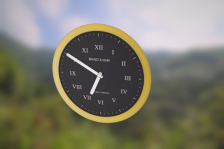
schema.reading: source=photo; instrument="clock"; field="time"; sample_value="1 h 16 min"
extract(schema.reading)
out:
6 h 50 min
